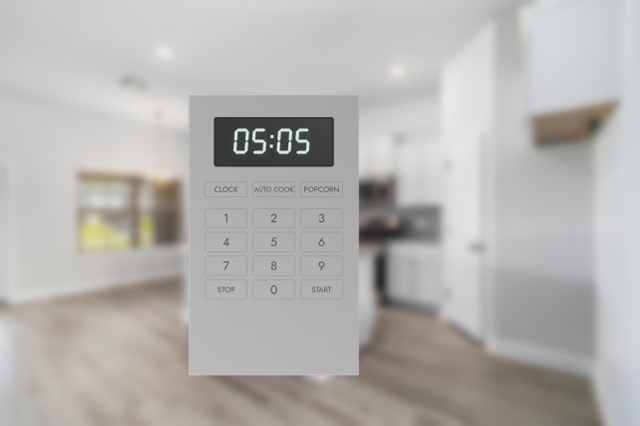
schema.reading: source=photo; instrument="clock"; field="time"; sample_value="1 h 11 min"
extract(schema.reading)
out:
5 h 05 min
